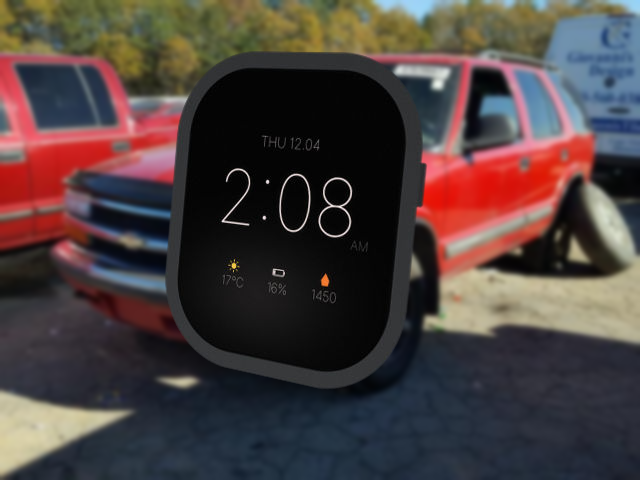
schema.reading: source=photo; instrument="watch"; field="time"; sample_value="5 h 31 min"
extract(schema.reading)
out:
2 h 08 min
